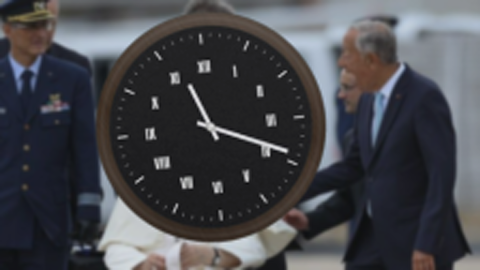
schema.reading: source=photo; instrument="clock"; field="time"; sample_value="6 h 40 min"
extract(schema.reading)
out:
11 h 19 min
